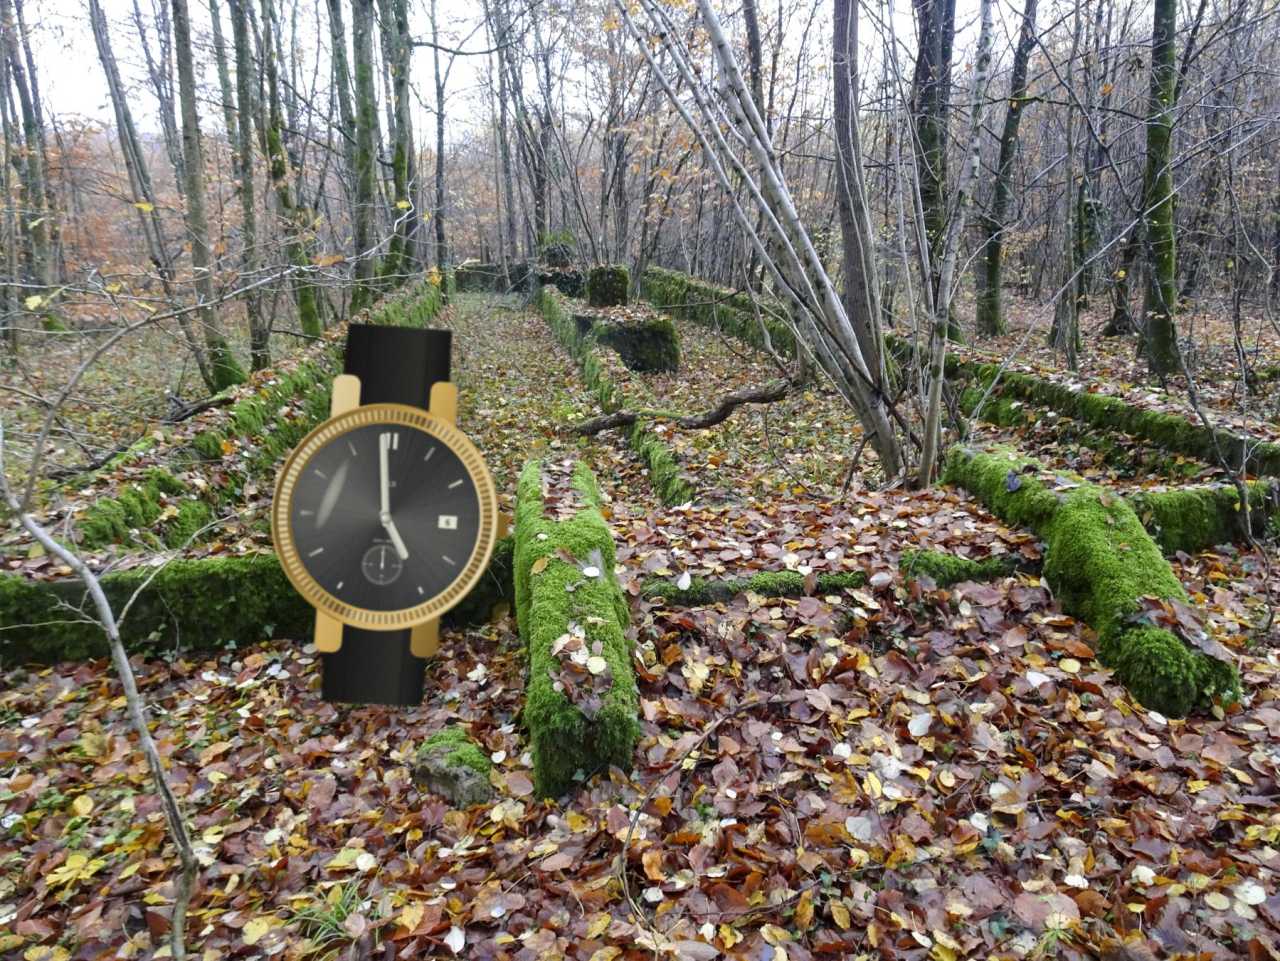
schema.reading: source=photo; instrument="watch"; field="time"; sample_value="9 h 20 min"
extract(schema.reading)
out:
4 h 59 min
